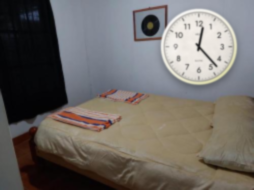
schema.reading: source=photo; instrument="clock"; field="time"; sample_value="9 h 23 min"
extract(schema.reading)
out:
12 h 23 min
